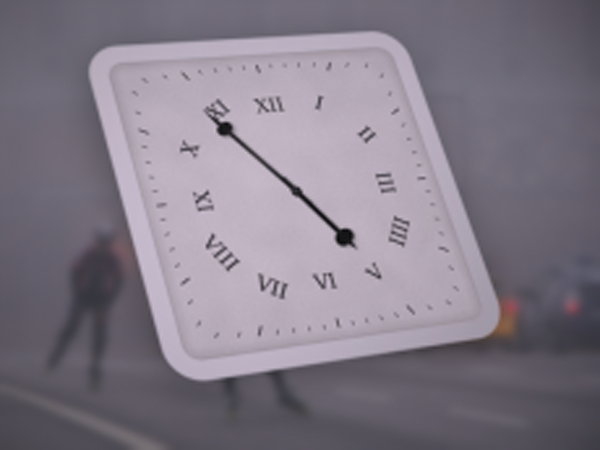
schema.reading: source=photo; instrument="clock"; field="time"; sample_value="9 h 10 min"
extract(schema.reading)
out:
4 h 54 min
